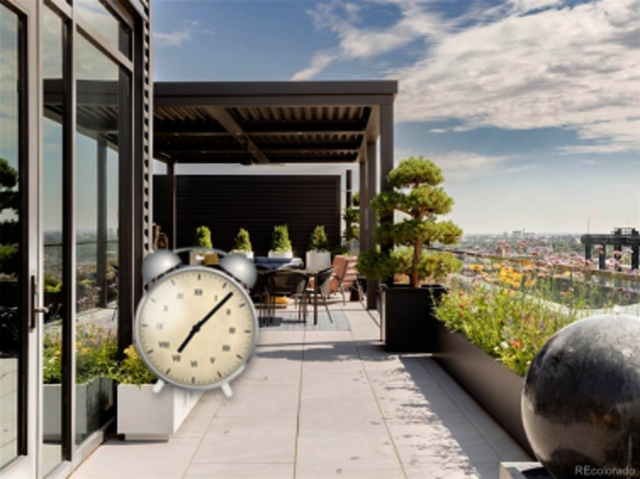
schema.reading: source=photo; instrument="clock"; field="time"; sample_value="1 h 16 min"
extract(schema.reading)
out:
7 h 07 min
